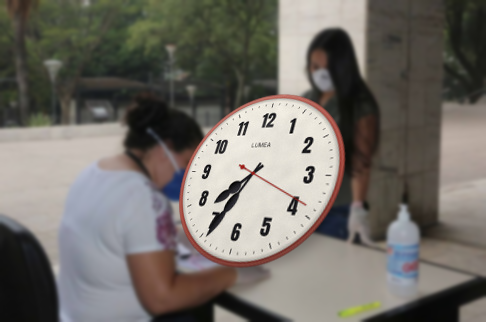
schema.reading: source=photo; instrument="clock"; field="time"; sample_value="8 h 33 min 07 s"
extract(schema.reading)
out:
7 h 34 min 19 s
